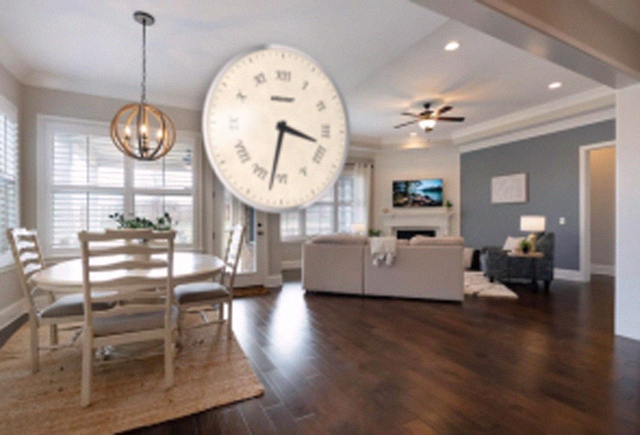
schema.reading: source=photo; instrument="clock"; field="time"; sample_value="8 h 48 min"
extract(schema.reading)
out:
3 h 32 min
